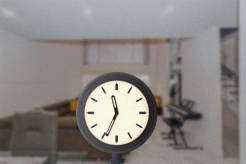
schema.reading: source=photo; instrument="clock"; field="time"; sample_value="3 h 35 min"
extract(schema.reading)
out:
11 h 34 min
